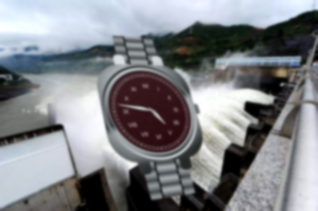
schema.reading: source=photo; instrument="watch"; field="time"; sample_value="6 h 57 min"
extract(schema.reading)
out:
4 h 47 min
